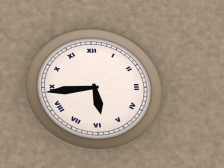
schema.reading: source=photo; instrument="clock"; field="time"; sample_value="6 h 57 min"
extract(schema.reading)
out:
5 h 44 min
